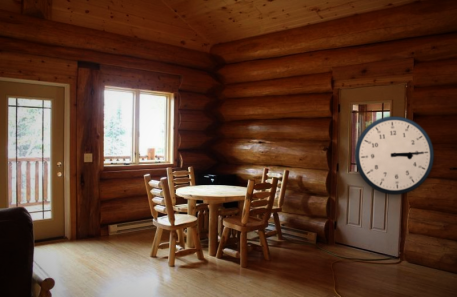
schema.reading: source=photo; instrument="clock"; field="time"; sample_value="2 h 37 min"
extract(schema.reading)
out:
3 h 15 min
